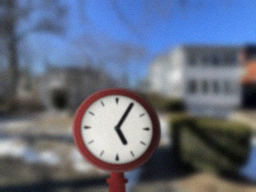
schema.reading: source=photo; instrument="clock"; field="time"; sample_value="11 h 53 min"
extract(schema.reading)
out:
5 h 05 min
